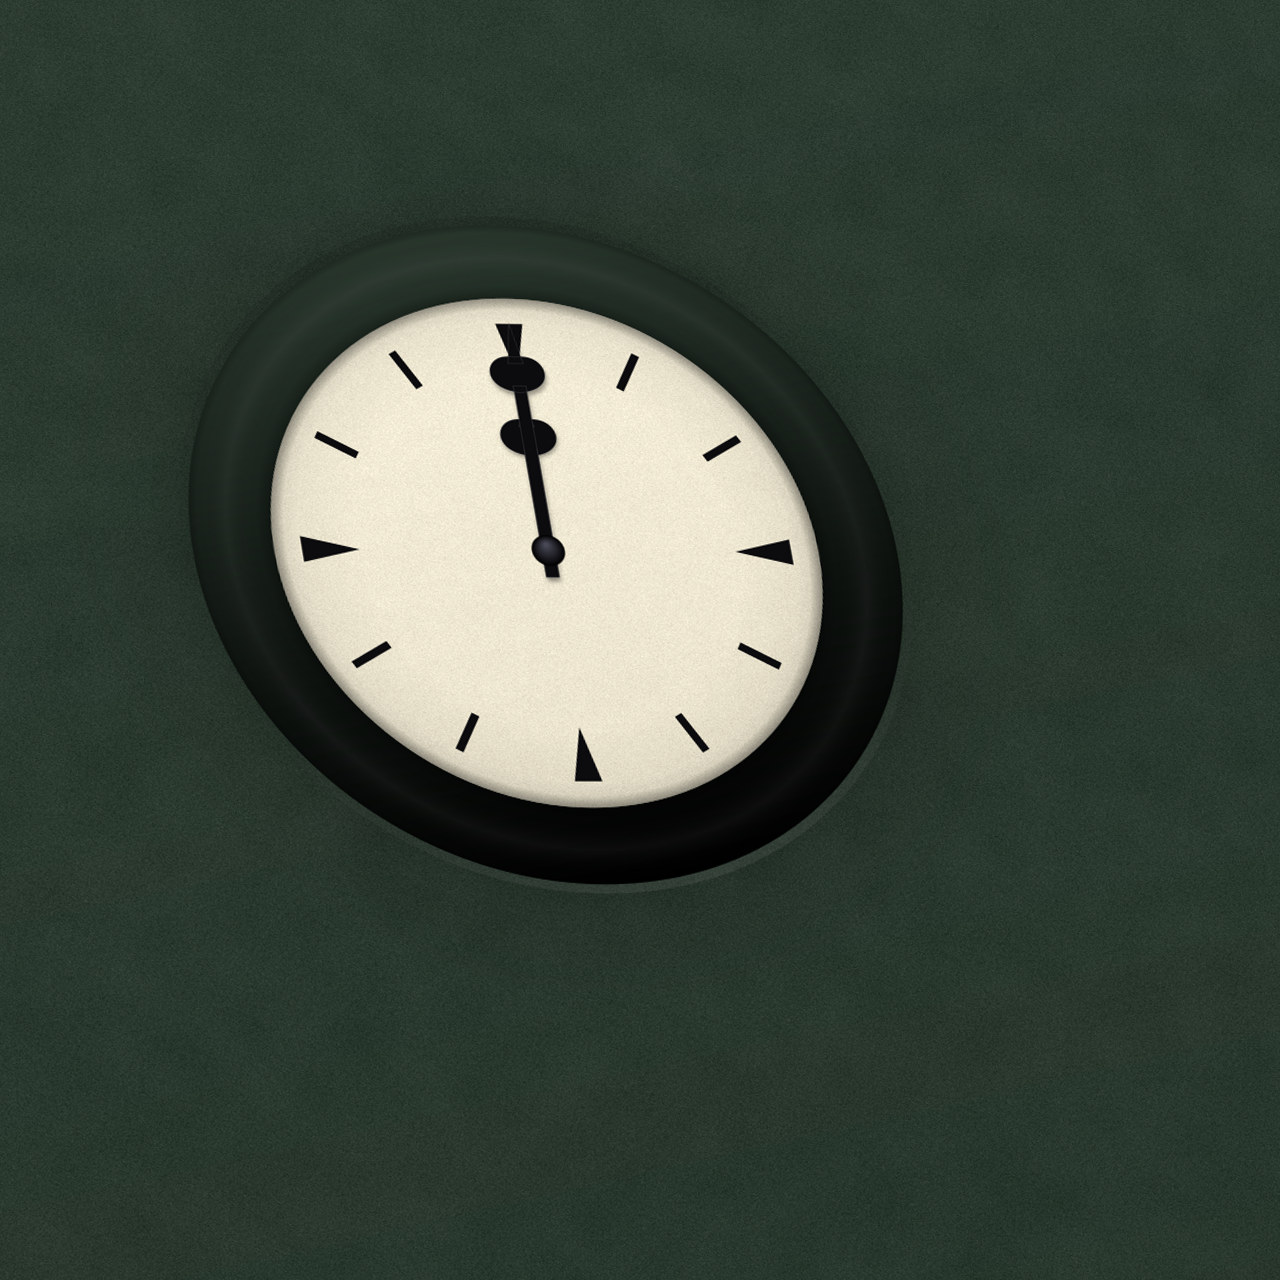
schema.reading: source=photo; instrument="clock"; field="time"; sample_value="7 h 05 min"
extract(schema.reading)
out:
12 h 00 min
